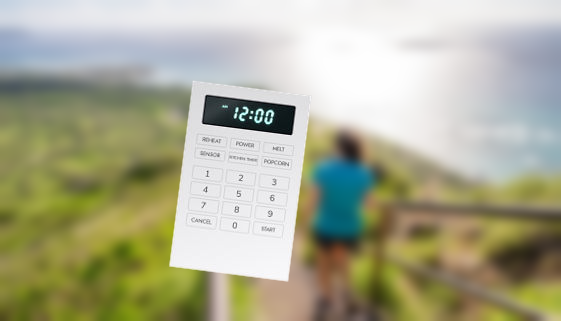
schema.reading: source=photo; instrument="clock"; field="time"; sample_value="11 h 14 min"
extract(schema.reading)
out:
12 h 00 min
